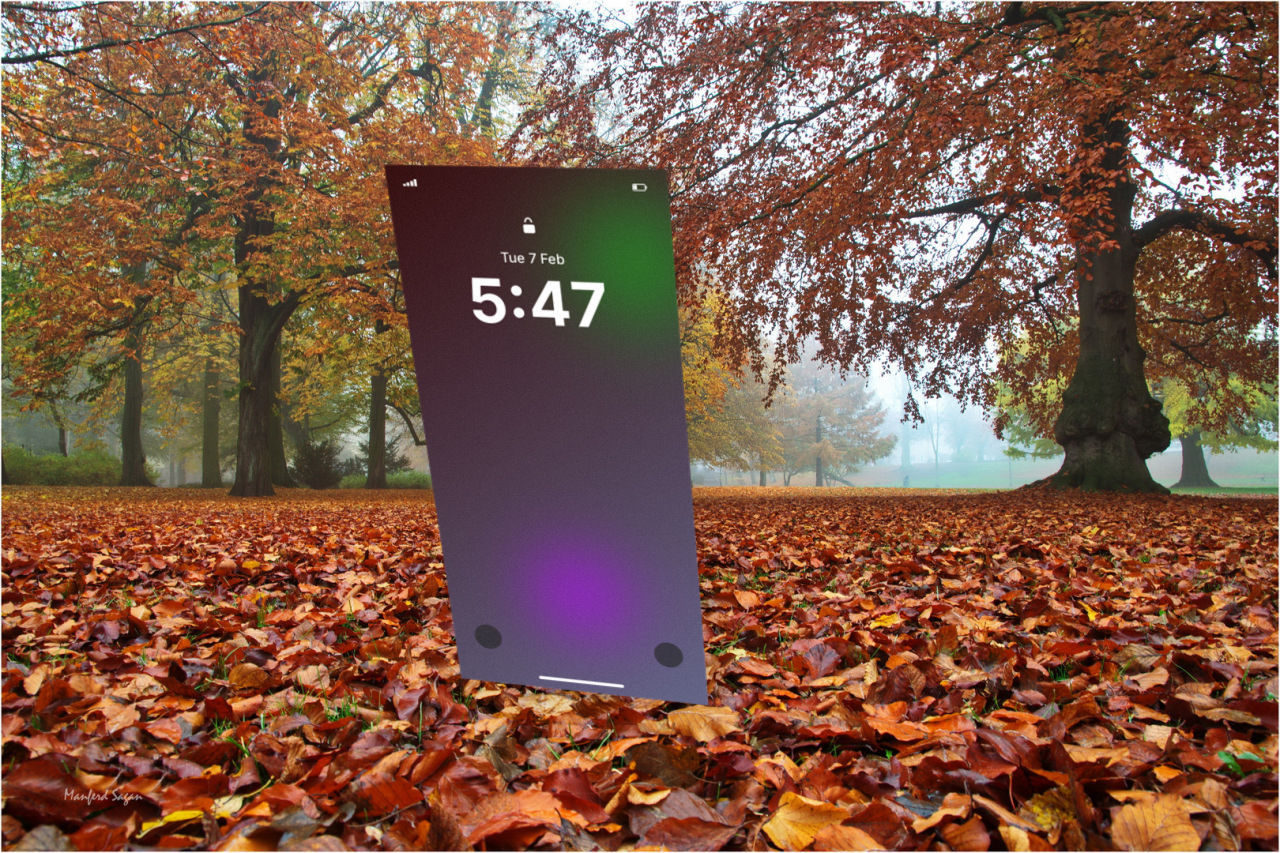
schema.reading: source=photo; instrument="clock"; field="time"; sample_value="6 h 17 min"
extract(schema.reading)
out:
5 h 47 min
